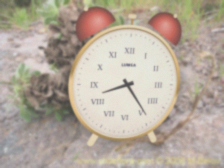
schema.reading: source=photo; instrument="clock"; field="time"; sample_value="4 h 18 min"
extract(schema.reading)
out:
8 h 24 min
